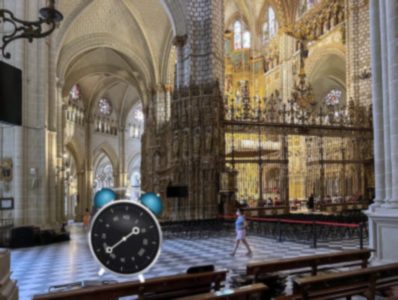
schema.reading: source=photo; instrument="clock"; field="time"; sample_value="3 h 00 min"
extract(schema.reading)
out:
1 h 38 min
